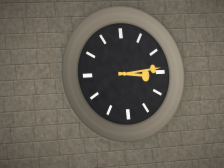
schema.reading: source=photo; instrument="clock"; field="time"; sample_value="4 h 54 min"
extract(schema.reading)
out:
3 h 14 min
